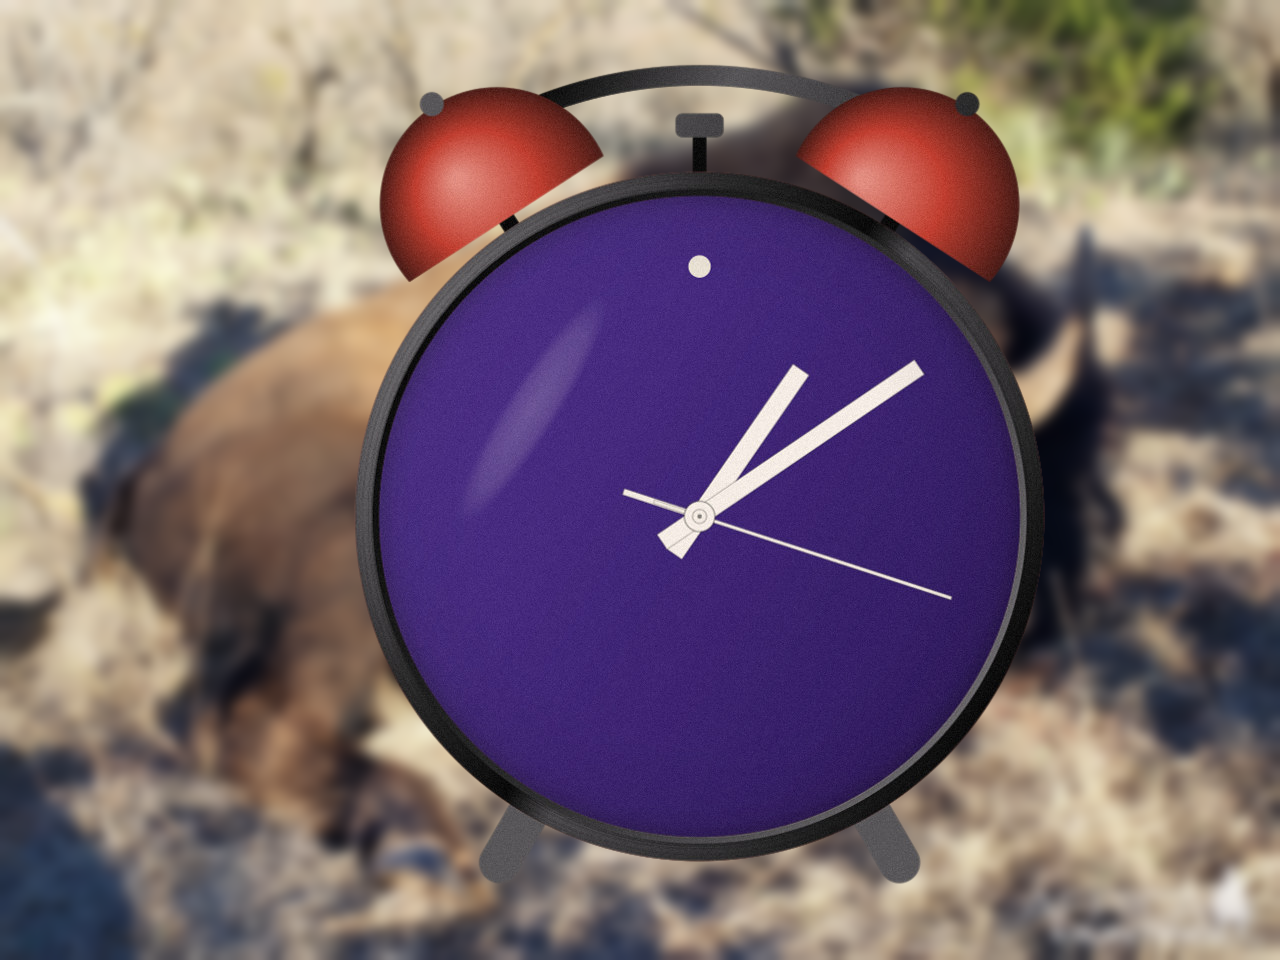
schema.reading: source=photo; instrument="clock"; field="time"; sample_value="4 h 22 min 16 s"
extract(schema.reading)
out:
1 h 09 min 18 s
